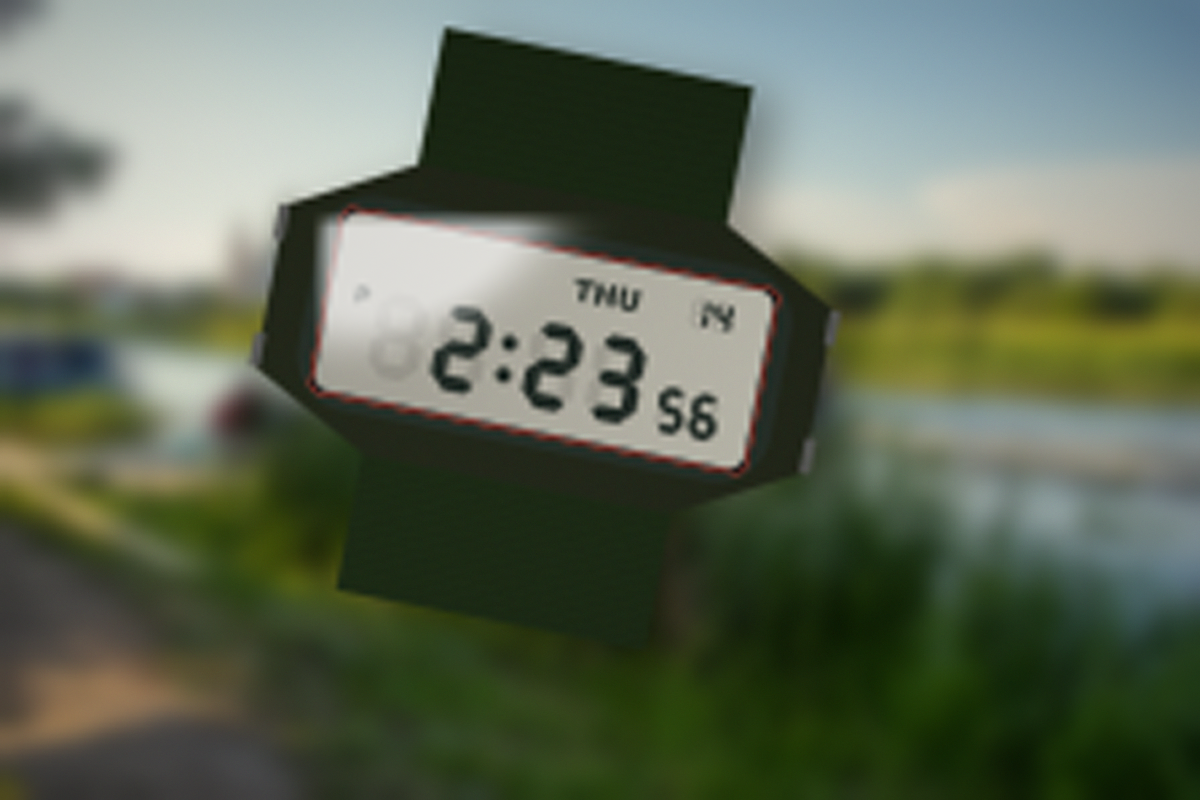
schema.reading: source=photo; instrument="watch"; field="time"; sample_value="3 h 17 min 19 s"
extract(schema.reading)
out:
2 h 23 min 56 s
